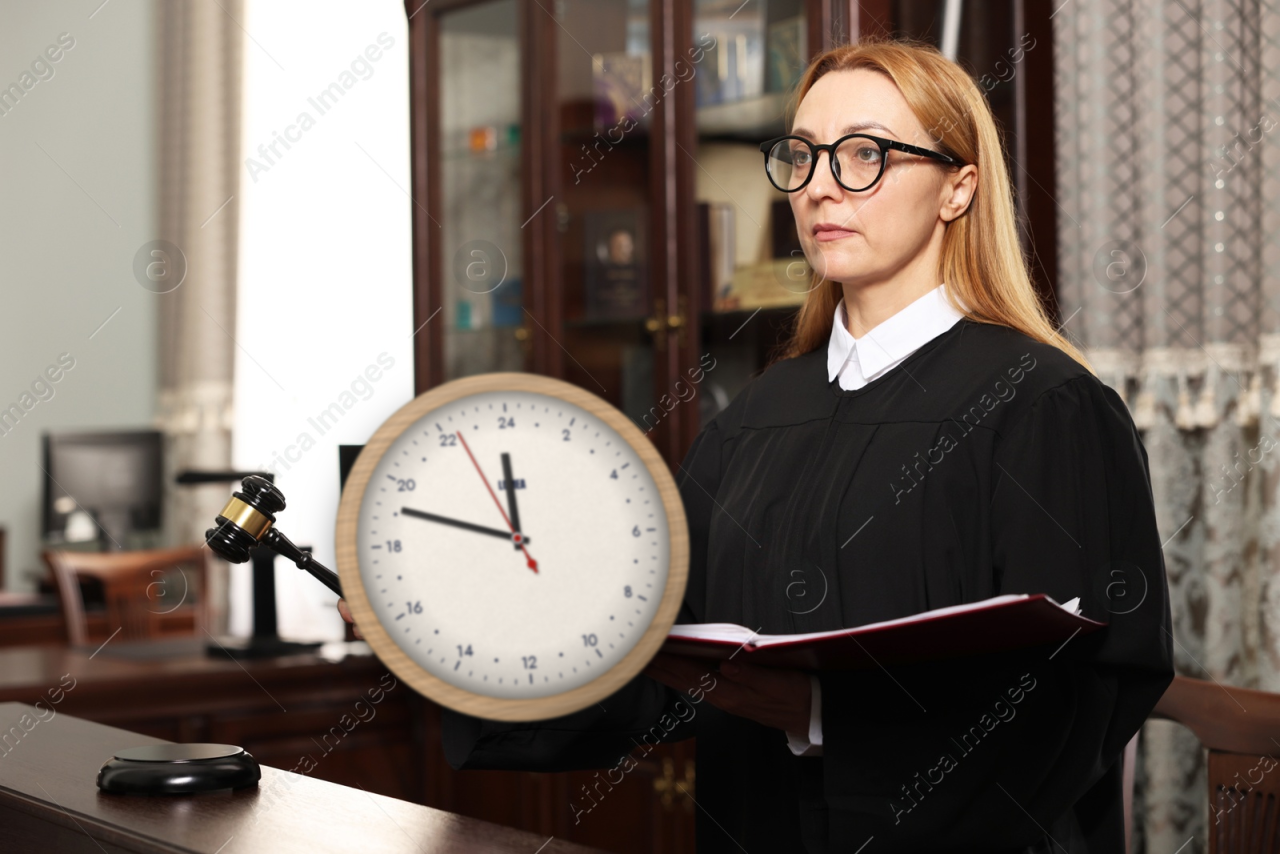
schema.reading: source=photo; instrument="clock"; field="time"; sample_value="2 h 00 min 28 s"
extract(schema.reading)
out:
23 h 47 min 56 s
